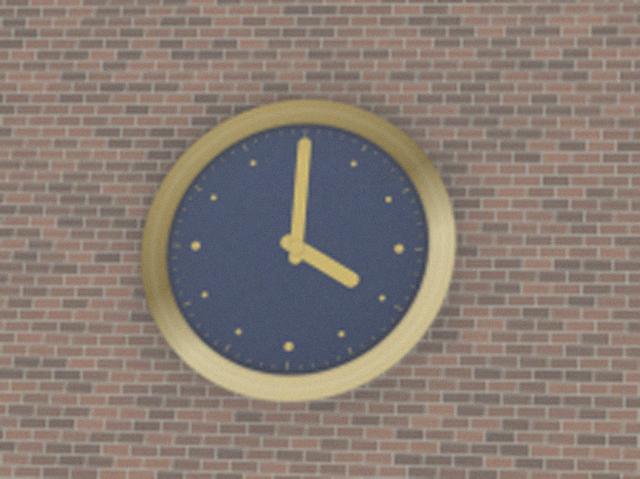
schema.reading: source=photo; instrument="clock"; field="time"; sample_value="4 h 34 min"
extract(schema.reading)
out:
4 h 00 min
